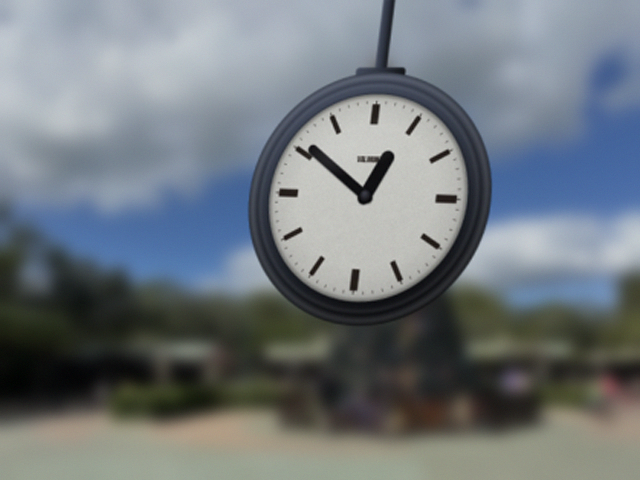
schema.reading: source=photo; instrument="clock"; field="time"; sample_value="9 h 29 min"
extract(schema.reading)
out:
12 h 51 min
